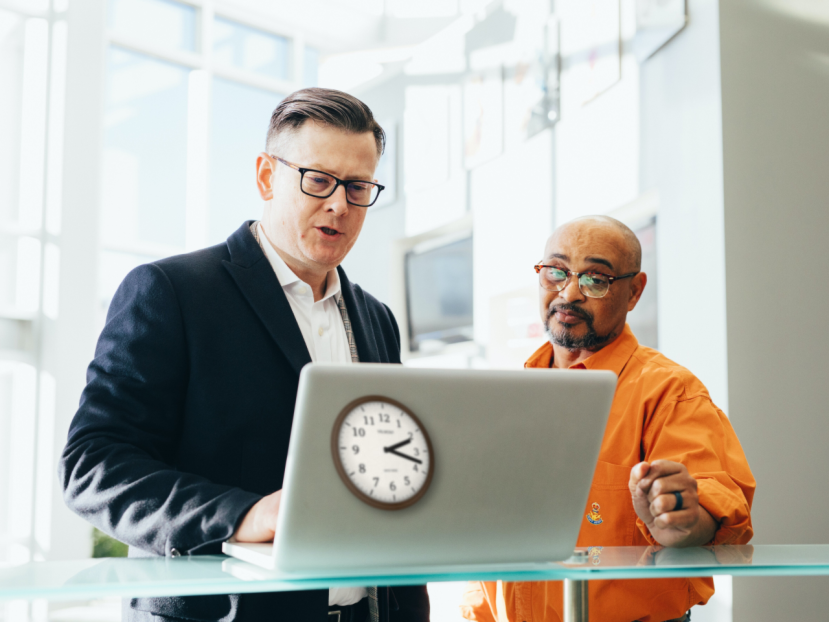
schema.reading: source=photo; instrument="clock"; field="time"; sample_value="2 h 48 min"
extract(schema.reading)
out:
2 h 18 min
